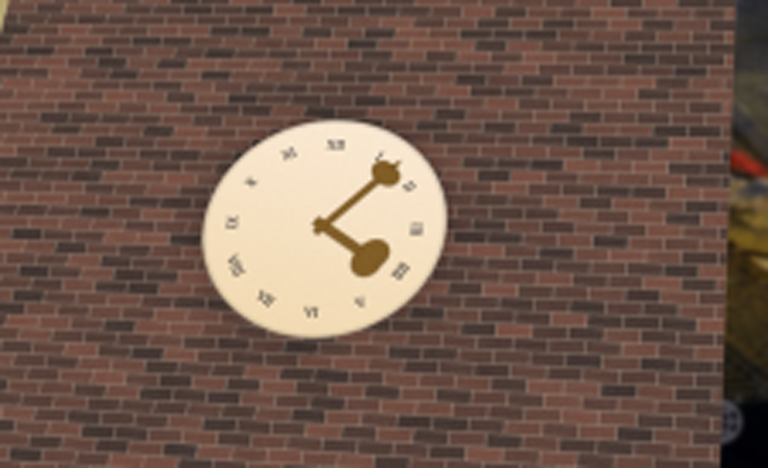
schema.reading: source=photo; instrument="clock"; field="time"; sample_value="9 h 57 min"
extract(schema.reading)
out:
4 h 07 min
